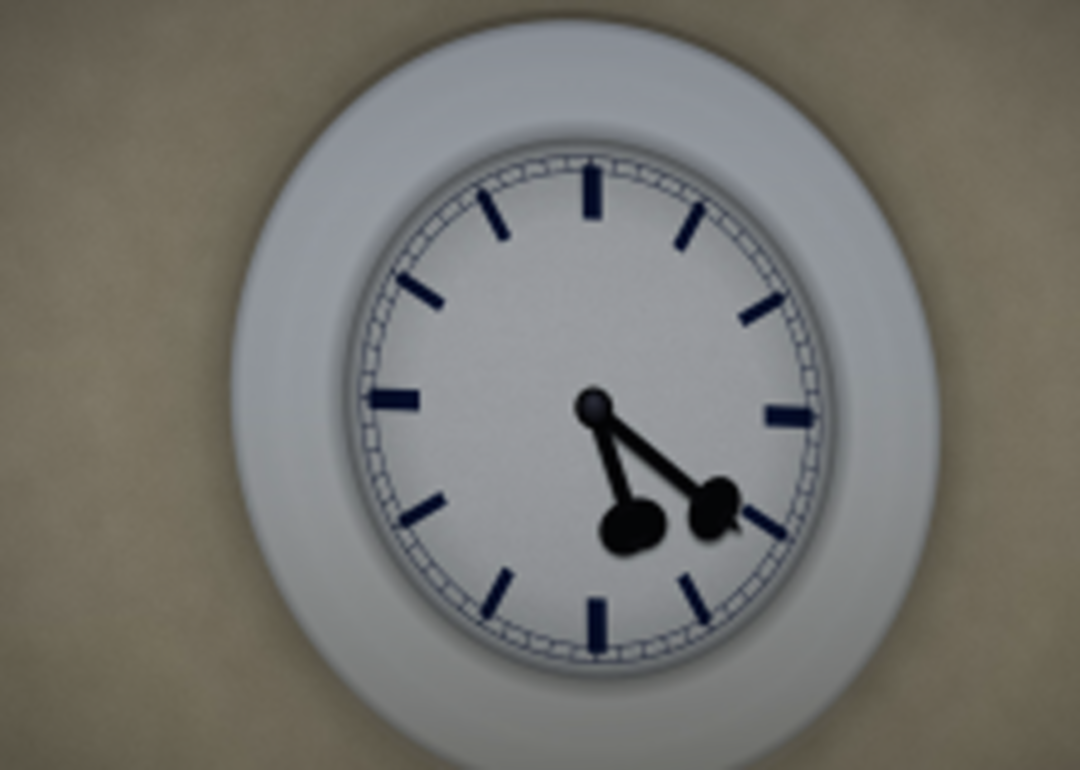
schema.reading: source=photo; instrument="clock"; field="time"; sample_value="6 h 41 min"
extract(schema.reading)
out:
5 h 21 min
